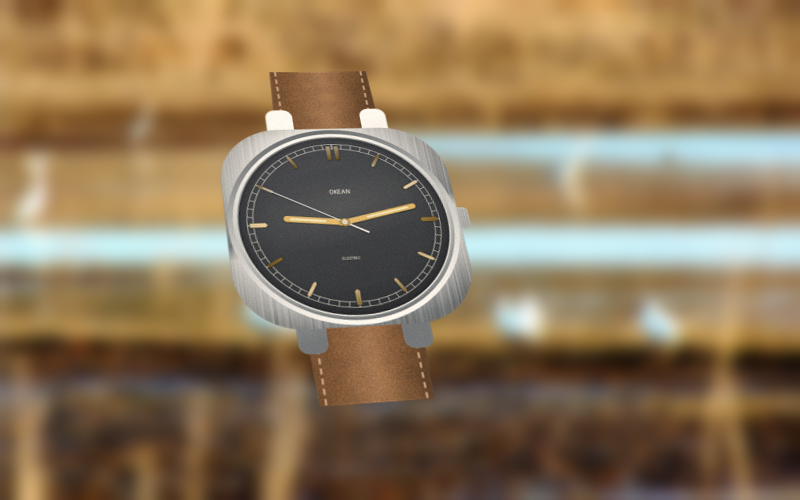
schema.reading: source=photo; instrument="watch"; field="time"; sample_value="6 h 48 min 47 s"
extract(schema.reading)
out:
9 h 12 min 50 s
